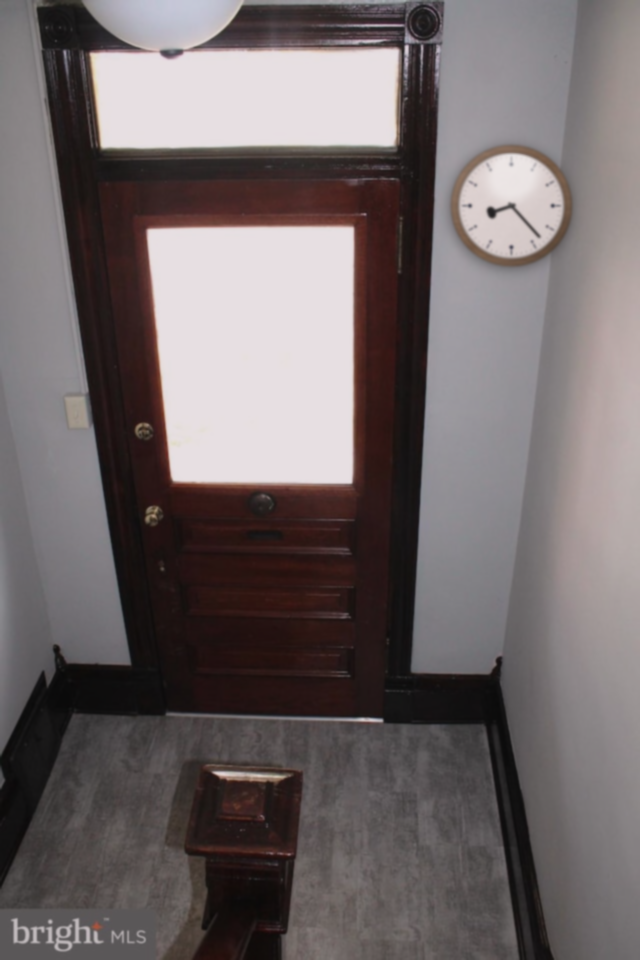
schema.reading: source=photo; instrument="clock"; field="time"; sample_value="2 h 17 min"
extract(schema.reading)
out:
8 h 23 min
